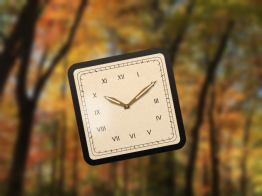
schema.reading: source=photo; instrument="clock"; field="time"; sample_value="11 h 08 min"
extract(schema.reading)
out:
10 h 10 min
